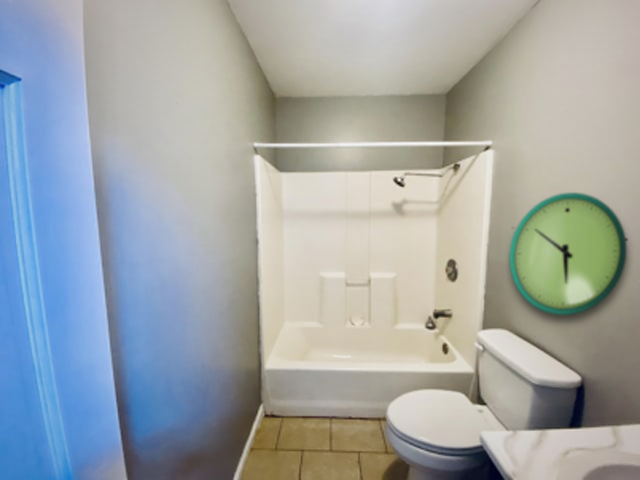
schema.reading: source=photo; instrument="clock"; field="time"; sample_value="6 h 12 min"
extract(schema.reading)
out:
5 h 51 min
